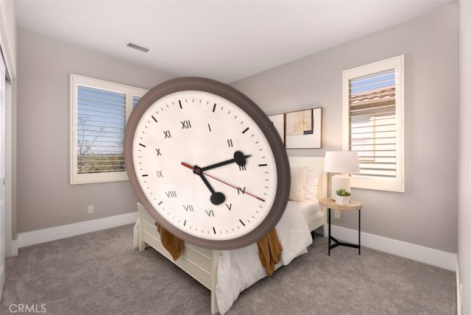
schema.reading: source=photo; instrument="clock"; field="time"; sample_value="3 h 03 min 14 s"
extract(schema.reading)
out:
5 h 13 min 20 s
